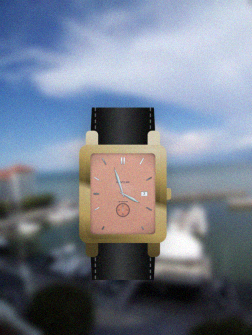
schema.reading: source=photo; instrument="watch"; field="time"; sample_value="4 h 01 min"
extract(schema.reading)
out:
3 h 57 min
